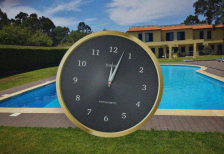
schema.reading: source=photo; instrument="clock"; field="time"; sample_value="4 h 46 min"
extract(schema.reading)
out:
12 h 03 min
